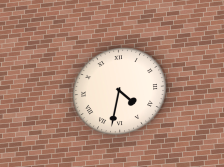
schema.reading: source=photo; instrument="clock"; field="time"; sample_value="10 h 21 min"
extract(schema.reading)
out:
4 h 32 min
